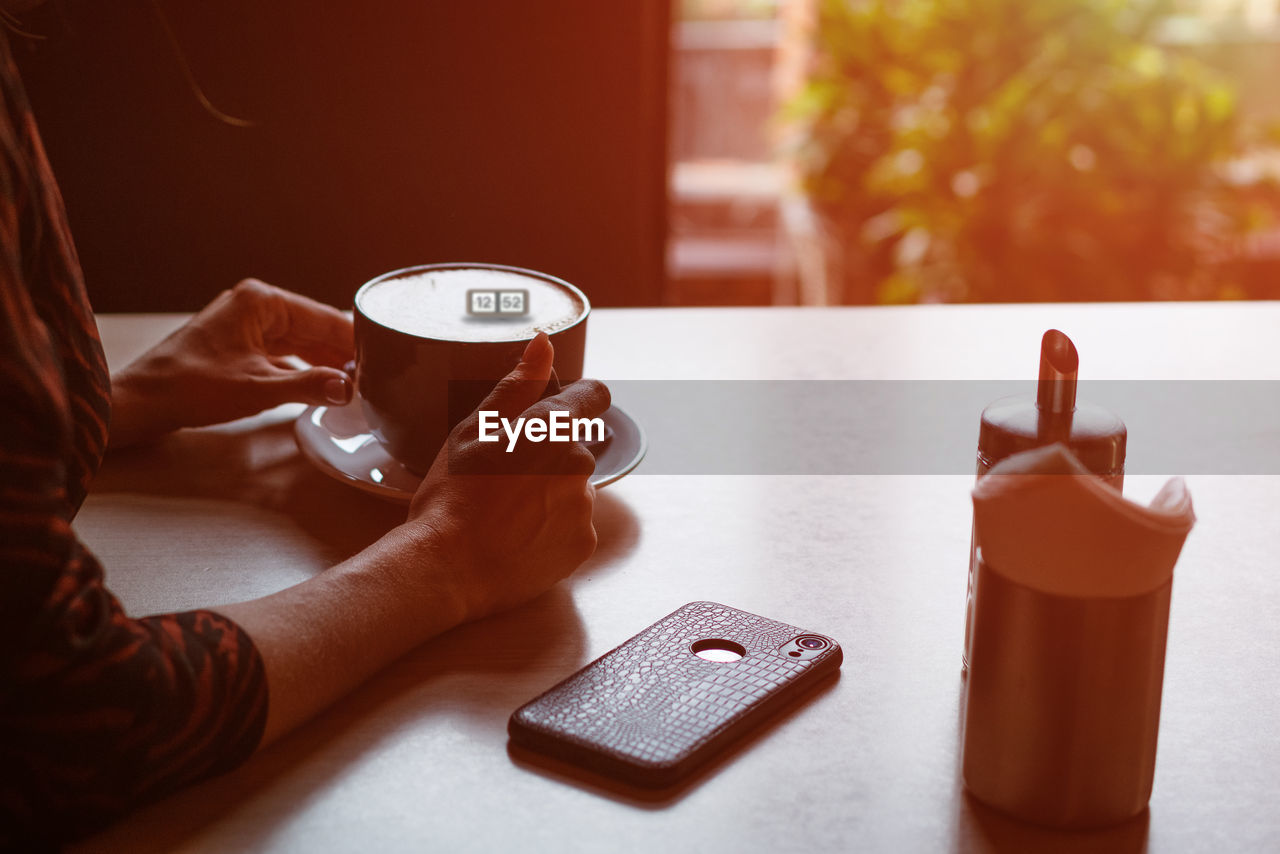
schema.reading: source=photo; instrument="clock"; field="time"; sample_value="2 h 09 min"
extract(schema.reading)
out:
12 h 52 min
